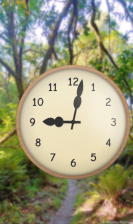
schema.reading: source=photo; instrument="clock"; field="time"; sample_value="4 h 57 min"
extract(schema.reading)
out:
9 h 02 min
